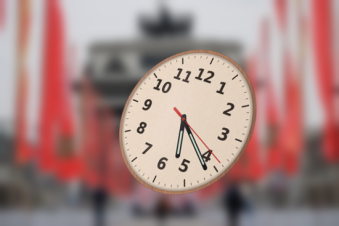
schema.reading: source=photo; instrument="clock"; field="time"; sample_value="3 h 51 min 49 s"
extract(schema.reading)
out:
5 h 21 min 19 s
